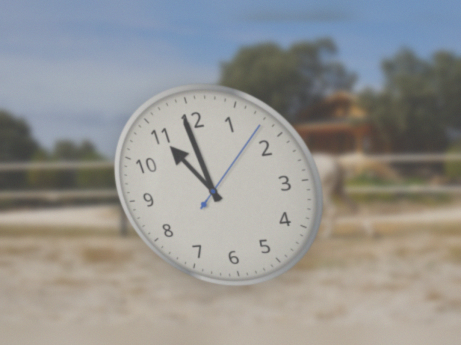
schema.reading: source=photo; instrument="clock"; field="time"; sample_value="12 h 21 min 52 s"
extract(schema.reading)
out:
10 h 59 min 08 s
